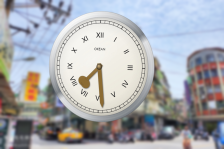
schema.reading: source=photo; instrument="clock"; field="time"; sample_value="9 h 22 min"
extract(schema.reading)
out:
7 h 29 min
